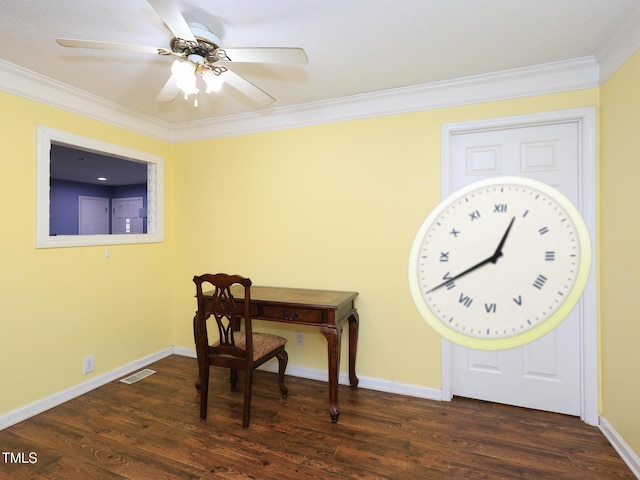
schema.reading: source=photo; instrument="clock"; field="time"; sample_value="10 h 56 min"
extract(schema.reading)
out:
12 h 40 min
